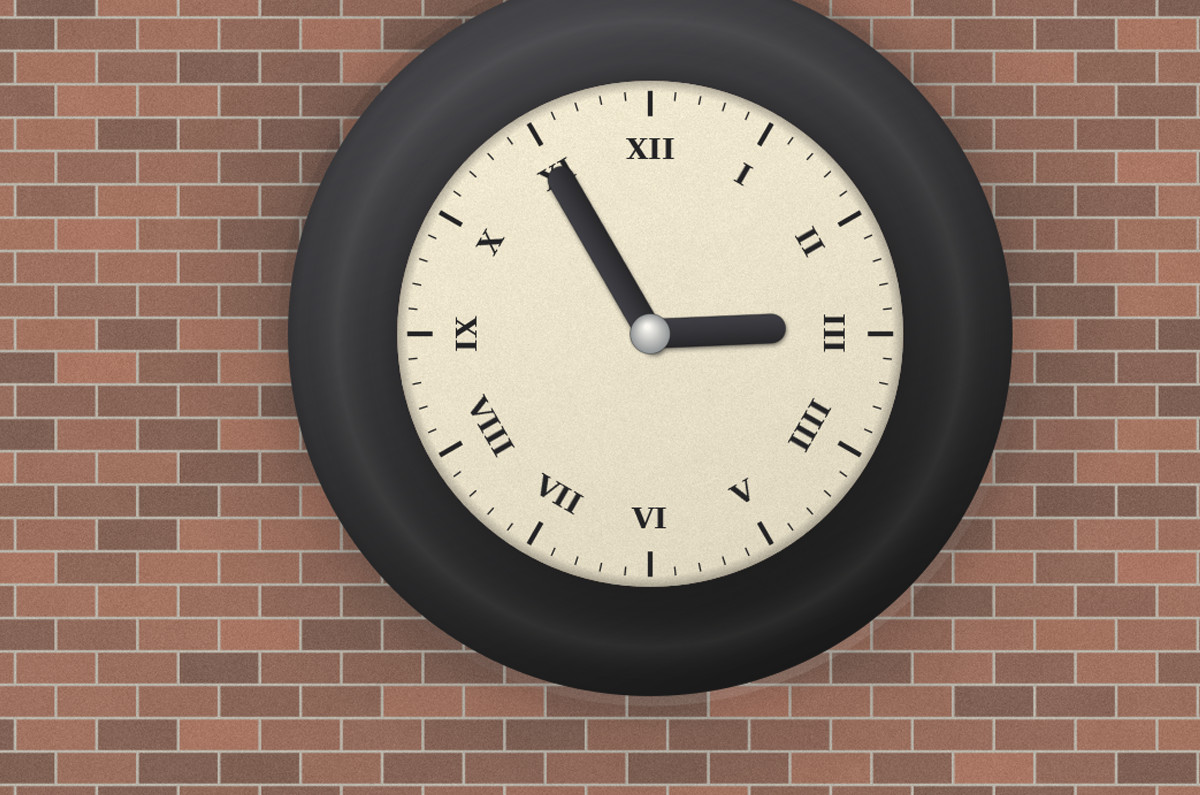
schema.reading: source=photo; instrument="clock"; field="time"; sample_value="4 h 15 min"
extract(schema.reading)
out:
2 h 55 min
